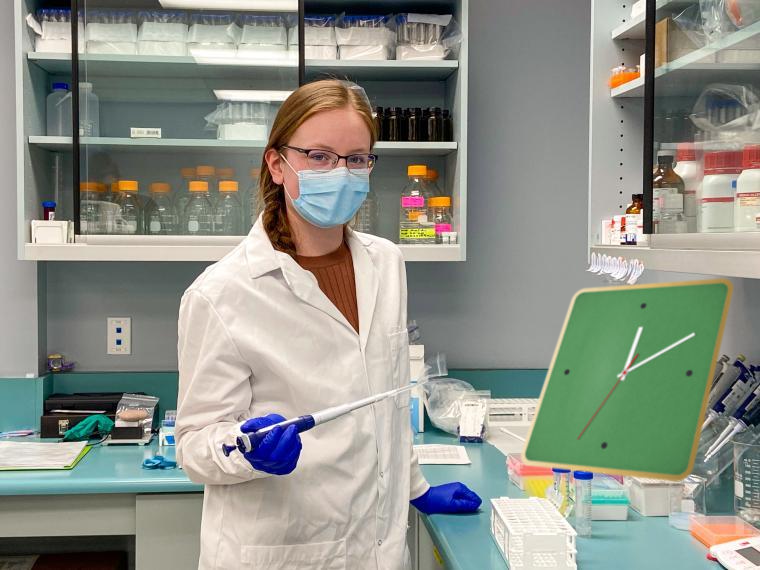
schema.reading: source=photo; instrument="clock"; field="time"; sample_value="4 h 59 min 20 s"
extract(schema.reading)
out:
12 h 09 min 34 s
